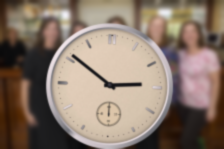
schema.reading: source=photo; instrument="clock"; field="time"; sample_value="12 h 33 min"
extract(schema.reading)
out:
2 h 51 min
